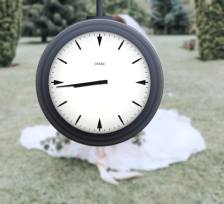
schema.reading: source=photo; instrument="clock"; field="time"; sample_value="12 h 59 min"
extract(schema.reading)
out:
8 h 44 min
